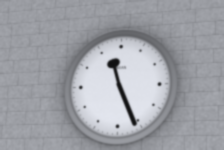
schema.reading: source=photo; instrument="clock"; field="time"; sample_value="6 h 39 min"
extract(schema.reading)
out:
11 h 26 min
